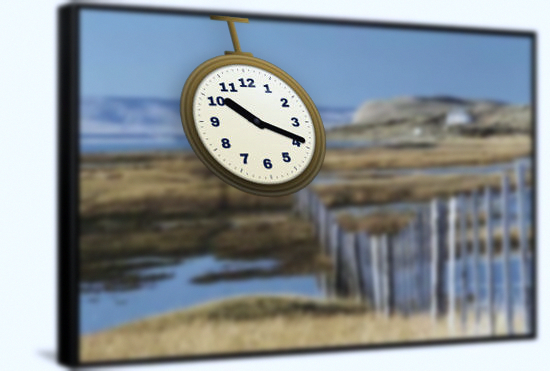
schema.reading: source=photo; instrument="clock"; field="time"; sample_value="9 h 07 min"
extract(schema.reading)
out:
10 h 19 min
